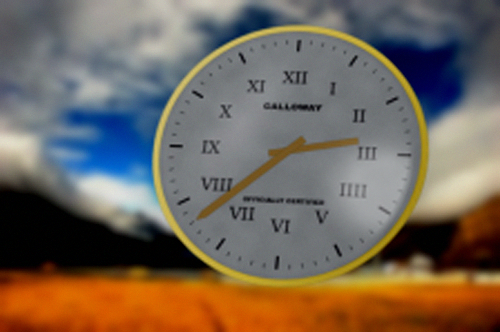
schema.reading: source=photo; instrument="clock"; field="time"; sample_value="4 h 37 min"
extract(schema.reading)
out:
2 h 38 min
